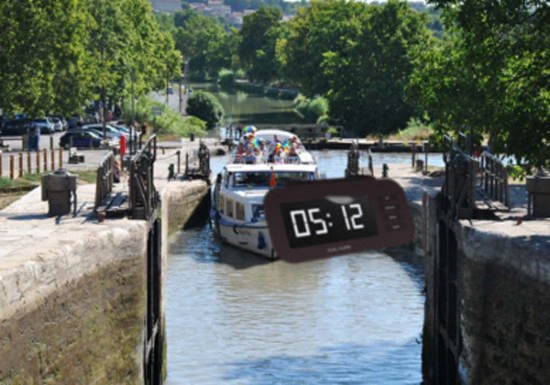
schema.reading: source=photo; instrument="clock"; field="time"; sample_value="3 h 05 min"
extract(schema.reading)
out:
5 h 12 min
